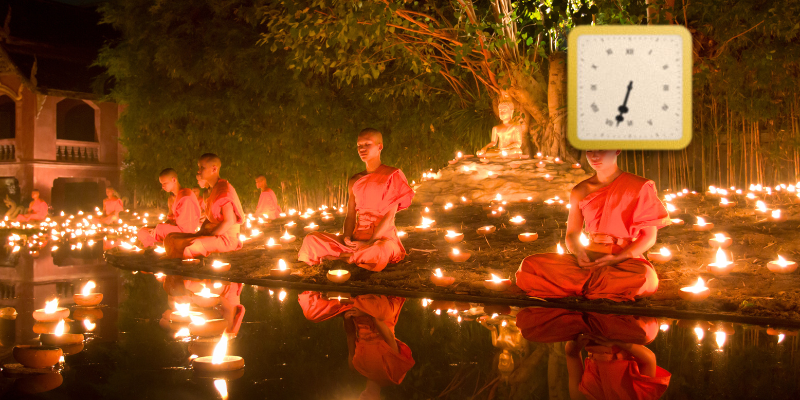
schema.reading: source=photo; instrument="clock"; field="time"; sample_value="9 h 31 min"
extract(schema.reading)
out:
6 h 33 min
